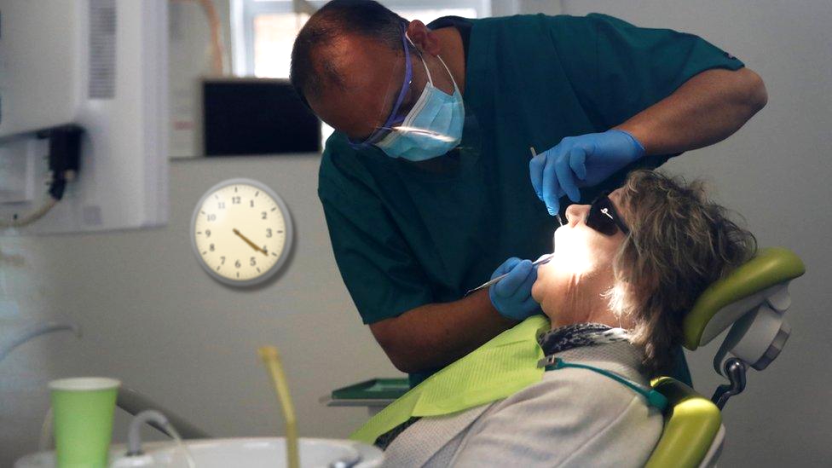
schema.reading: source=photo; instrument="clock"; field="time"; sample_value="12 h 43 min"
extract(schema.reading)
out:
4 h 21 min
